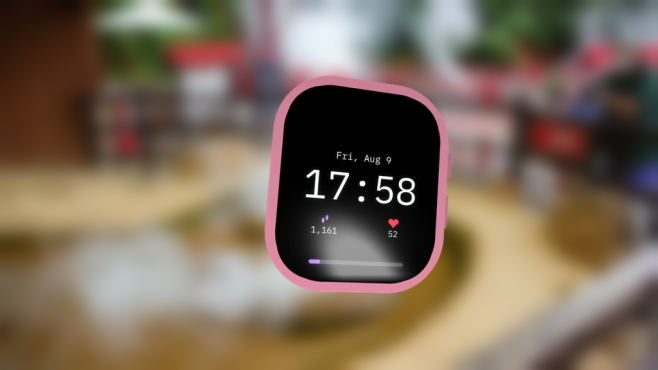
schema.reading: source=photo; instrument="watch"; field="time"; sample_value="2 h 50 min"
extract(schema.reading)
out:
17 h 58 min
